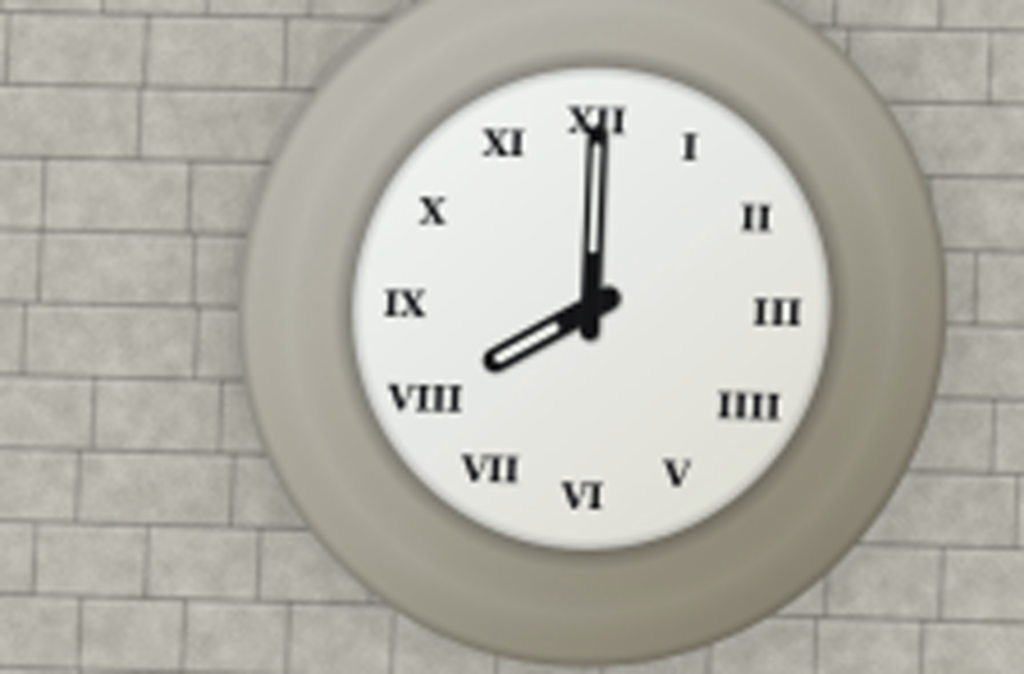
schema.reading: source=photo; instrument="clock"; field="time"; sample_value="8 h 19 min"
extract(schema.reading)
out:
8 h 00 min
